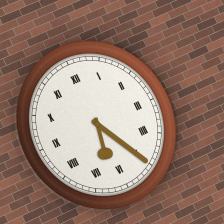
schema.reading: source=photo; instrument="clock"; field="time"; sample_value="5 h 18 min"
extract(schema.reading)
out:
6 h 25 min
